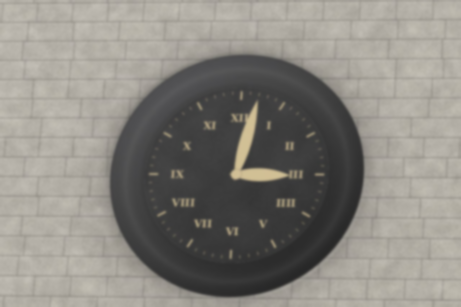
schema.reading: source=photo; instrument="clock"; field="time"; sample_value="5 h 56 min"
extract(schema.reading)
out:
3 h 02 min
